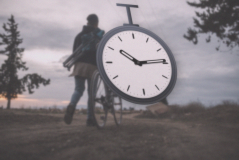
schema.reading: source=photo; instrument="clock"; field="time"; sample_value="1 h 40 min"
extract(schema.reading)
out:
10 h 14 min
